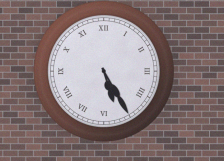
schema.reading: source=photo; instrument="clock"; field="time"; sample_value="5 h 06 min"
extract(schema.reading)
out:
5 h 25 min
